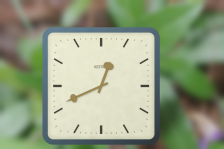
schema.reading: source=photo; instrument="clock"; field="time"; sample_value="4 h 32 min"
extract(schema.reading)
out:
12 h 41 min
